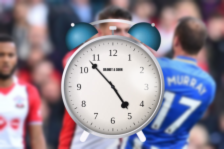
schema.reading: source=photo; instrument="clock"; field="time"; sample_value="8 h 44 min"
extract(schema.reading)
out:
4 h 53 min
